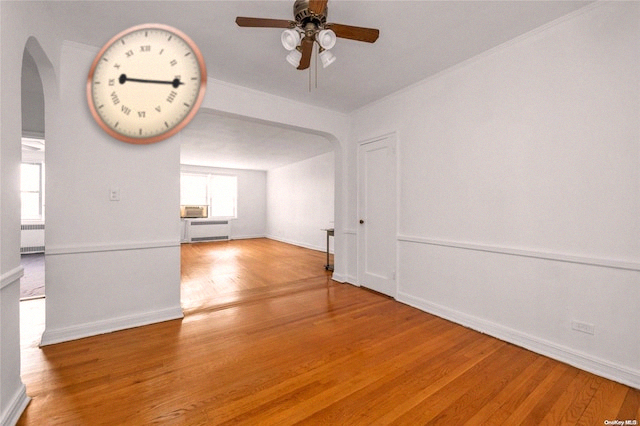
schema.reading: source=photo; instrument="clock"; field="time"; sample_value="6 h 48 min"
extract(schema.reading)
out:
9 h 16 min
